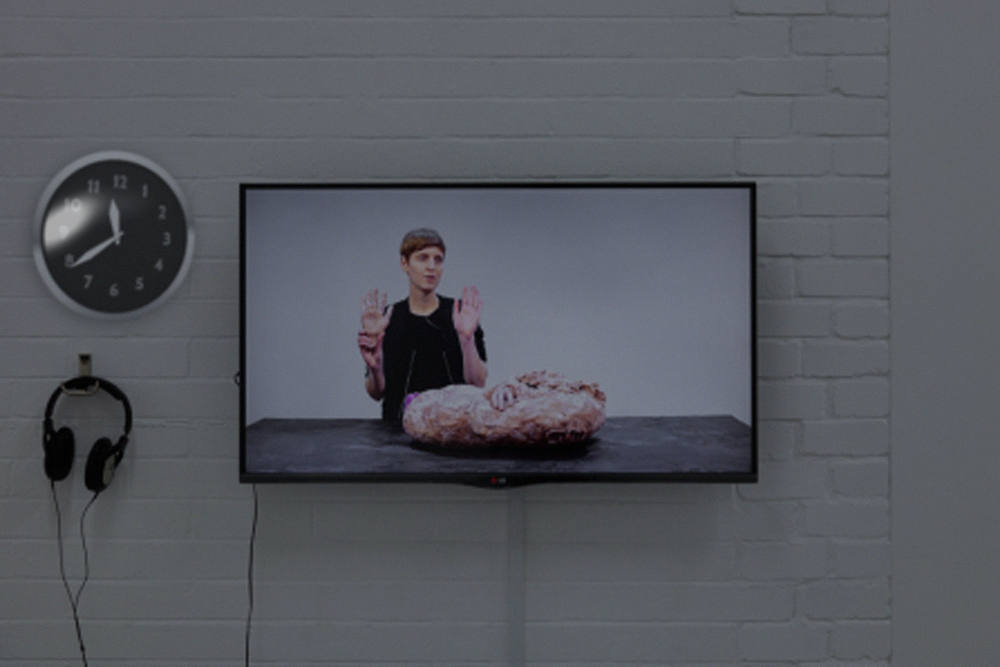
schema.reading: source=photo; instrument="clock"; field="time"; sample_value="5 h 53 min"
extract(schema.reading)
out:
11 h 39 min
